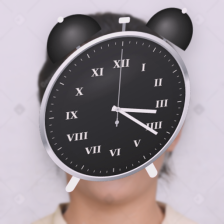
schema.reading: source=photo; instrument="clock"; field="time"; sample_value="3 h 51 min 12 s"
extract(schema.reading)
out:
3 h 21 min 00 s
